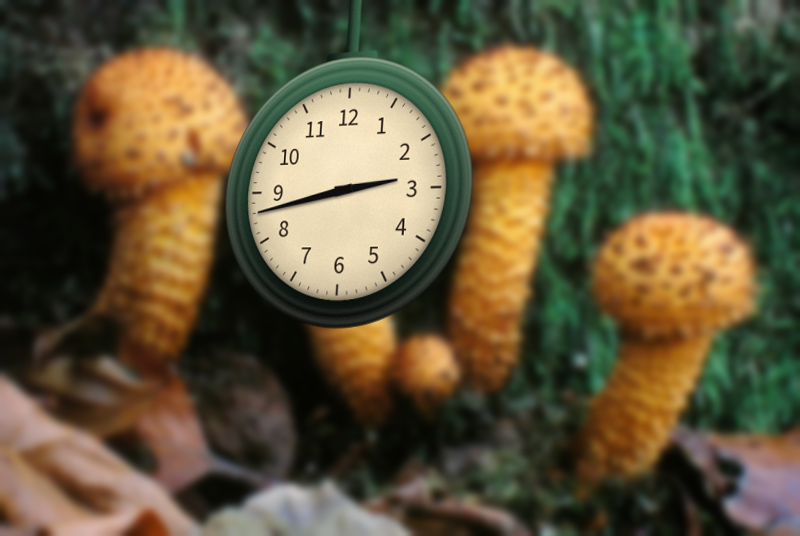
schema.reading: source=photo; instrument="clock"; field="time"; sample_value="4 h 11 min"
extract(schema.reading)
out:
2 h 43 min
